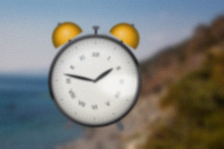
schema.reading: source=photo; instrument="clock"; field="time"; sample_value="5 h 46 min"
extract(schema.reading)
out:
1 h 47 min
